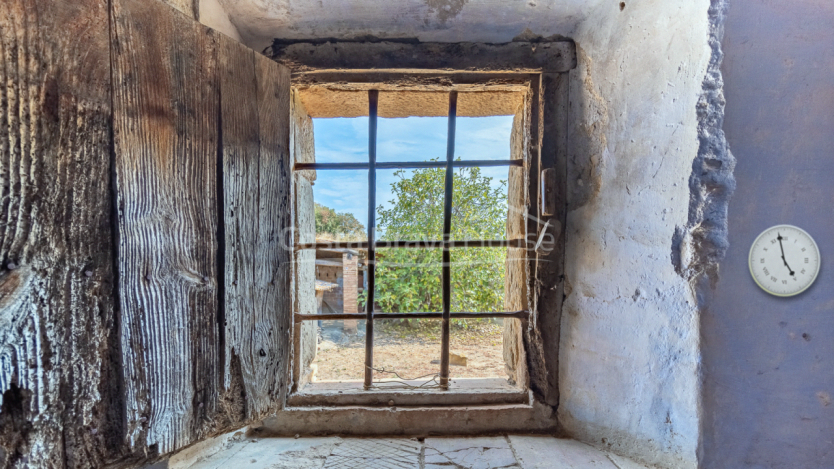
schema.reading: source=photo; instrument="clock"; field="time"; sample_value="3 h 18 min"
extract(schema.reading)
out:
4 h 58 min
